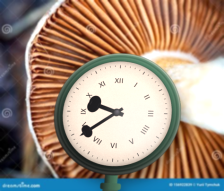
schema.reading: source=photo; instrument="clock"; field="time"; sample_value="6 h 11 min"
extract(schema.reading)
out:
9 h 39 min
